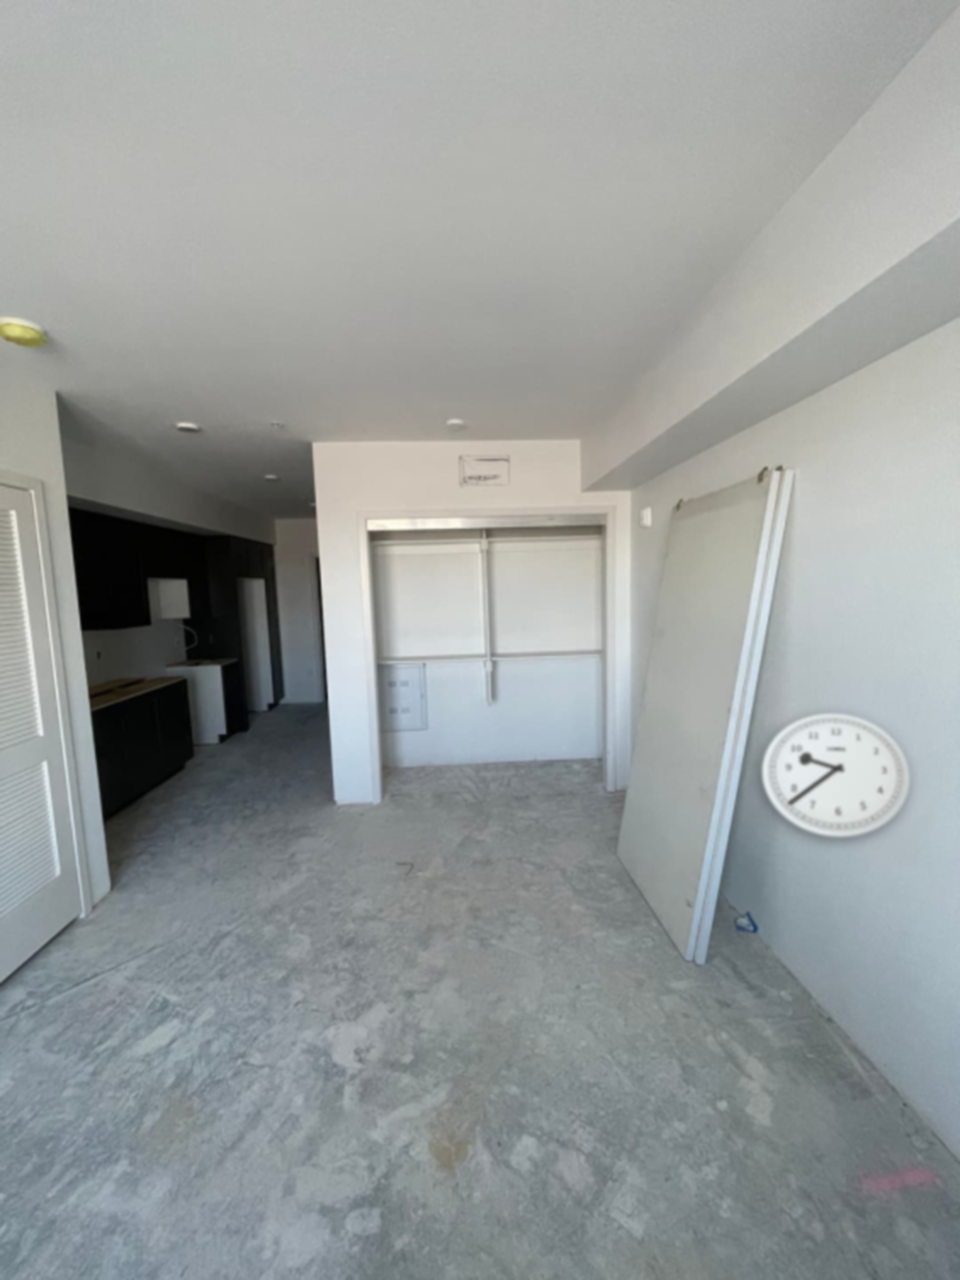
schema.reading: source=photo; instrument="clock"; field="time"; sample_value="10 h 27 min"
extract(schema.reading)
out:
9 h 38 min
